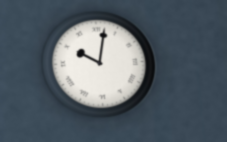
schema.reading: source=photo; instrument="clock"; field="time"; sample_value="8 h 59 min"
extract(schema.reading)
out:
10 h 02 min
